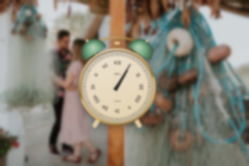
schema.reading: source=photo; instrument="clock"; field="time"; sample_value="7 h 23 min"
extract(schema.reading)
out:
1 h 05 min
